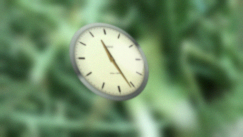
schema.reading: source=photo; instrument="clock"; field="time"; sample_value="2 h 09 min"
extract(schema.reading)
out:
11 h 26 min
